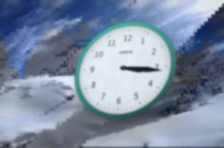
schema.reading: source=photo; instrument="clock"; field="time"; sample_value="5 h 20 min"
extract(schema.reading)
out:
3 h 16 min
